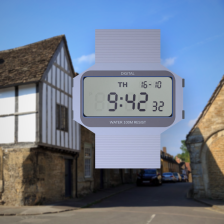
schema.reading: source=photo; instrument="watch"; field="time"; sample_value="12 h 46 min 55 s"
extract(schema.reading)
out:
9 h 42 min 32 s
